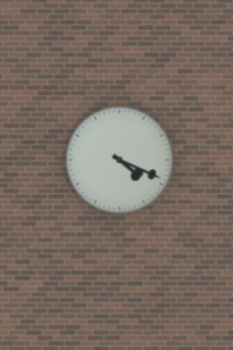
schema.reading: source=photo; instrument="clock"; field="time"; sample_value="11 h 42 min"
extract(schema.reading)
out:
4 h 19 min
